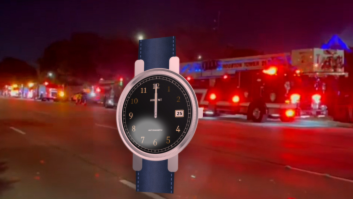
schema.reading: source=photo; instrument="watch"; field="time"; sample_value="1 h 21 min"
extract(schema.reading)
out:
12 h 00 min
